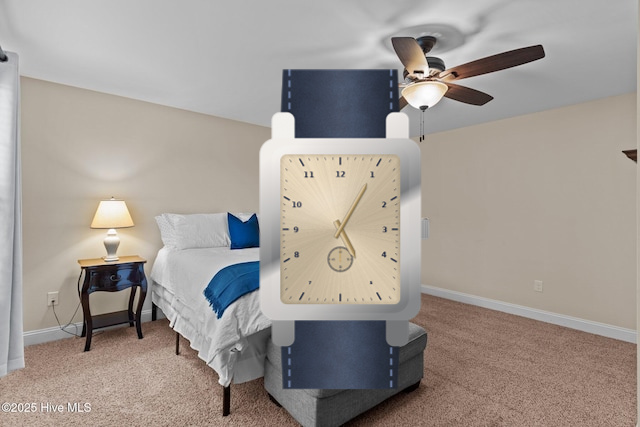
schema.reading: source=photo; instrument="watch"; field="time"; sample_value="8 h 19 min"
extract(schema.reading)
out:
5 h 05 min
